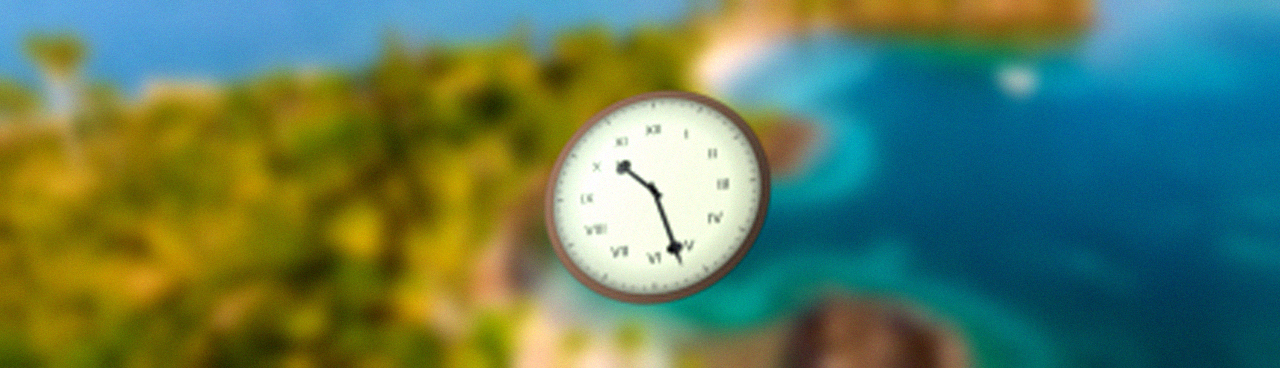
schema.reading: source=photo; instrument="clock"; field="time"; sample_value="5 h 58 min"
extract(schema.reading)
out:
10 h 27 min
